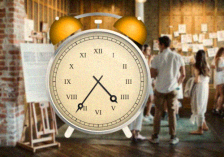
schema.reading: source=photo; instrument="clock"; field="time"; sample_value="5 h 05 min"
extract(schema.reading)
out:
4 h 36 min
